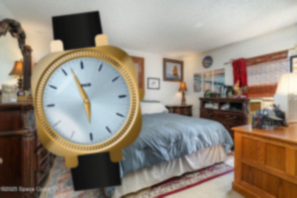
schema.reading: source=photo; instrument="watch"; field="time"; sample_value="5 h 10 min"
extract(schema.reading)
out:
5 h 57 min
